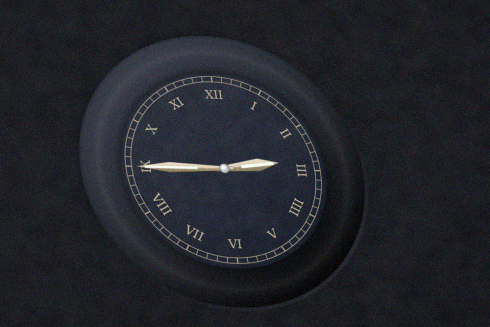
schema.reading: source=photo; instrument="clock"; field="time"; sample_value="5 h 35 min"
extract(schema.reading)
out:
2 h 45 min
